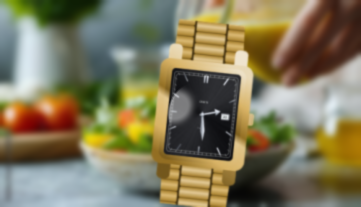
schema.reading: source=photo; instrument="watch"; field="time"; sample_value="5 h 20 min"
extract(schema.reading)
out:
2 h 29 min
